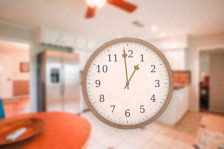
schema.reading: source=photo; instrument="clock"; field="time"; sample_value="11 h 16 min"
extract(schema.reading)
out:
12 h 59 min
